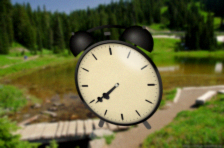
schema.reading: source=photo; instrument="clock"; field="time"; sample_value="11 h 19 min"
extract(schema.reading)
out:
7 h 39 min
